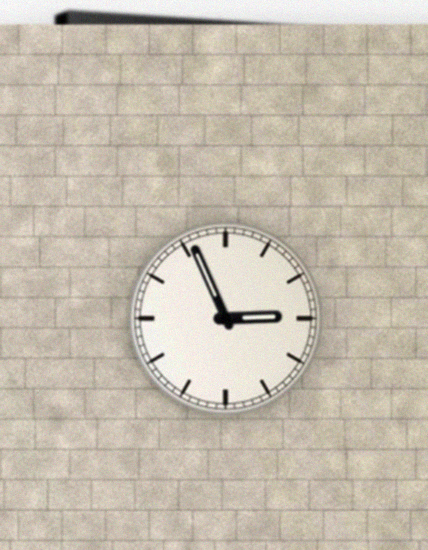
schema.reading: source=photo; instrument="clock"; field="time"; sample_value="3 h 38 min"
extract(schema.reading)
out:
2 h 56 min
